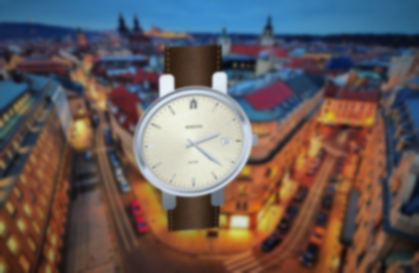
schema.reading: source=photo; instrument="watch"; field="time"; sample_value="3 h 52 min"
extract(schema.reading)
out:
2 h 22 min
